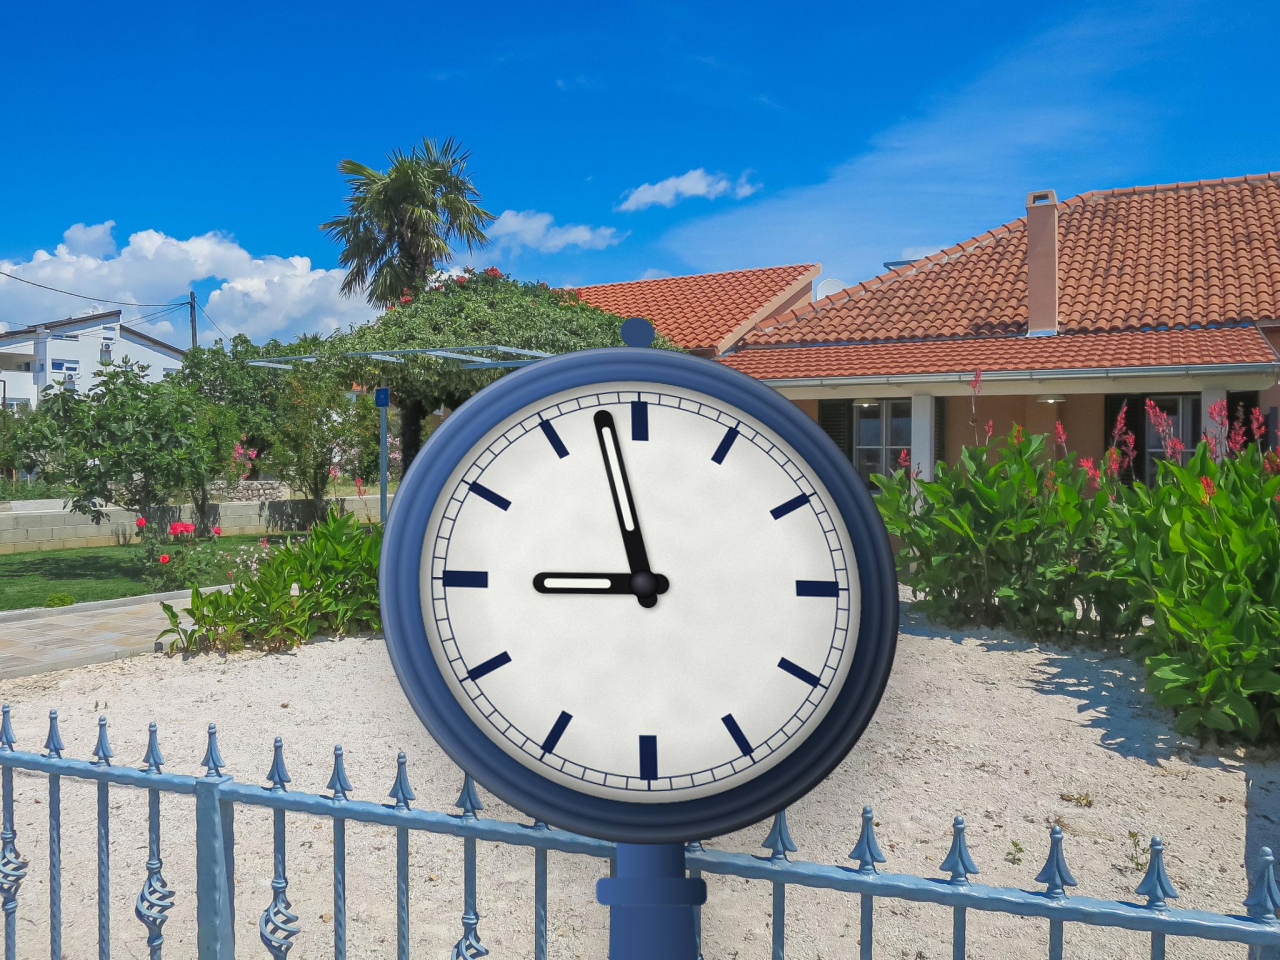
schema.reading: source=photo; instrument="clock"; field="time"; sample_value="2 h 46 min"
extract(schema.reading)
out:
8 h 58 min
